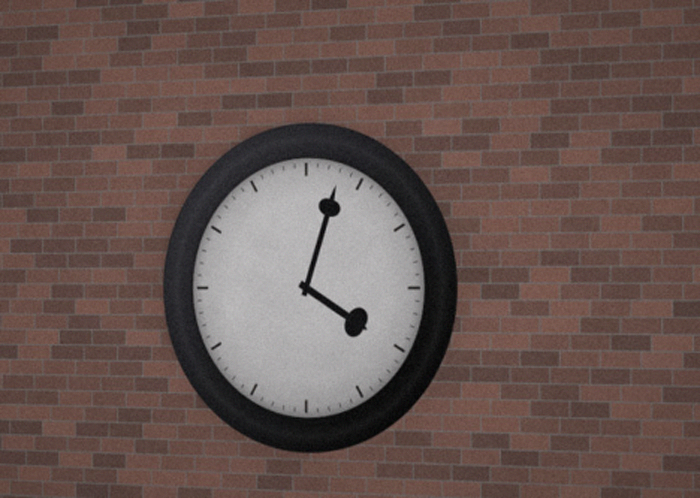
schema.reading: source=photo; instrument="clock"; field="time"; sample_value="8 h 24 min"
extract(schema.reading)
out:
4 h 03 min
